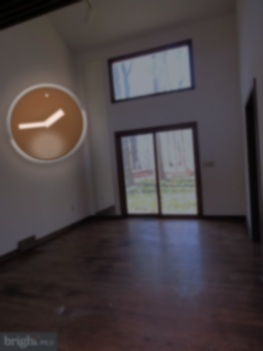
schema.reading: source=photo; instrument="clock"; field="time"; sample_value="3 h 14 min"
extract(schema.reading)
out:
1 h 44 min
